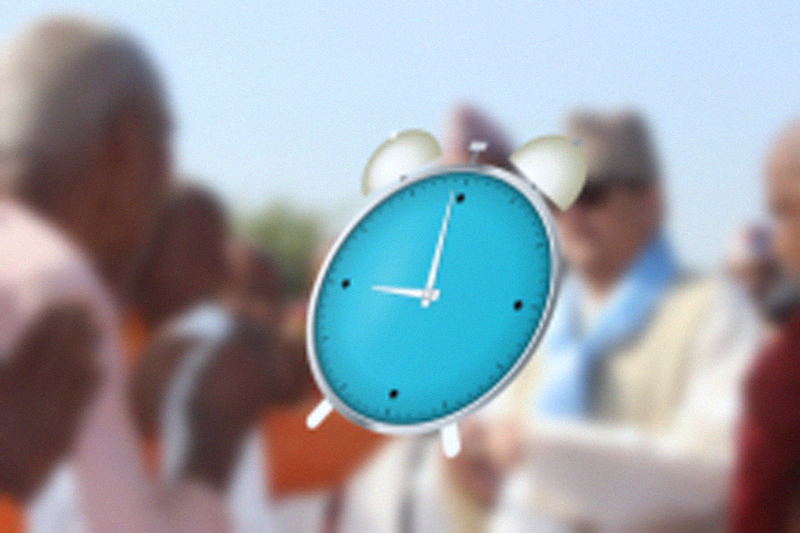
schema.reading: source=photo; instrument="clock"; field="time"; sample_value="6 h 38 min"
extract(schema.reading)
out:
8 h 59 min
